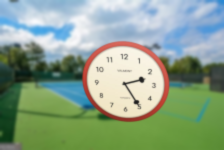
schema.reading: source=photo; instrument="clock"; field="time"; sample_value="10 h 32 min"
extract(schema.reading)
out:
2 h 25 min
